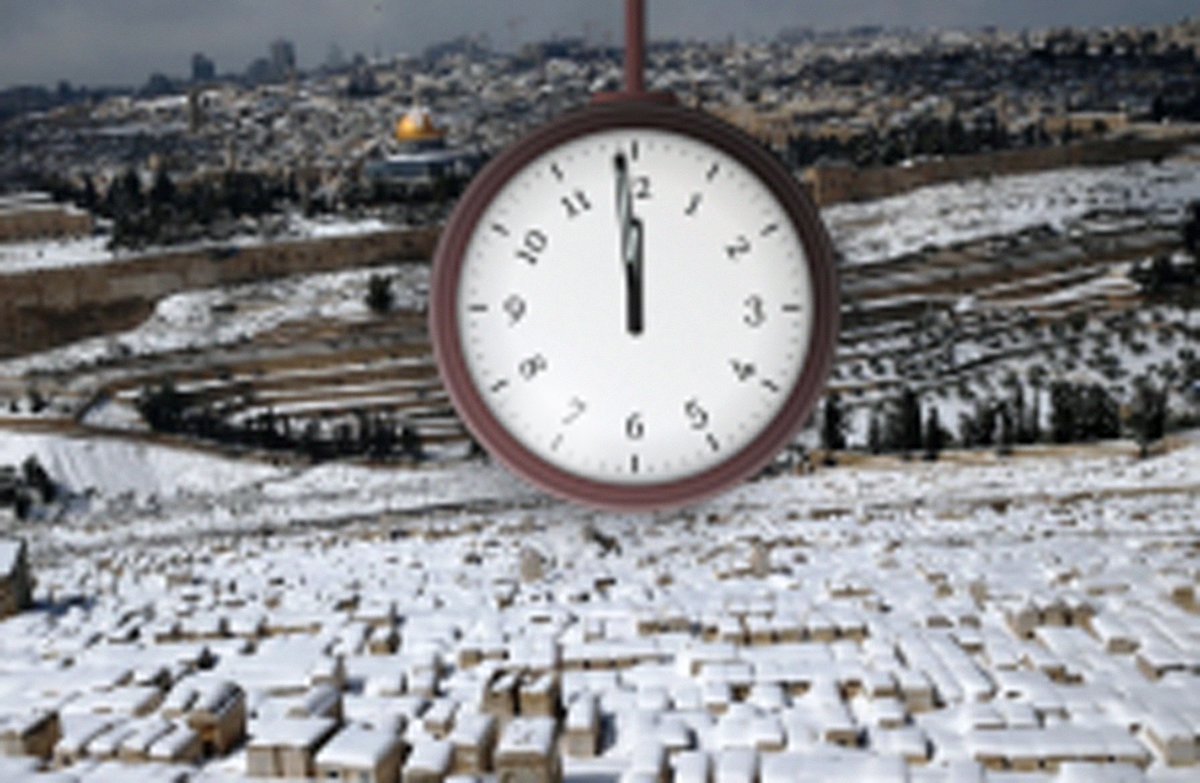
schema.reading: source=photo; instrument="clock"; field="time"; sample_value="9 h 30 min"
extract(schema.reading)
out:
11 h 59 min
